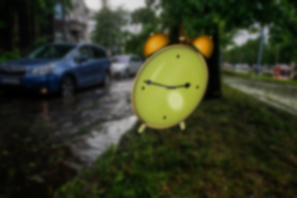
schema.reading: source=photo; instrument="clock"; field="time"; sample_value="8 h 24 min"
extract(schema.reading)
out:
2 h 47 min
